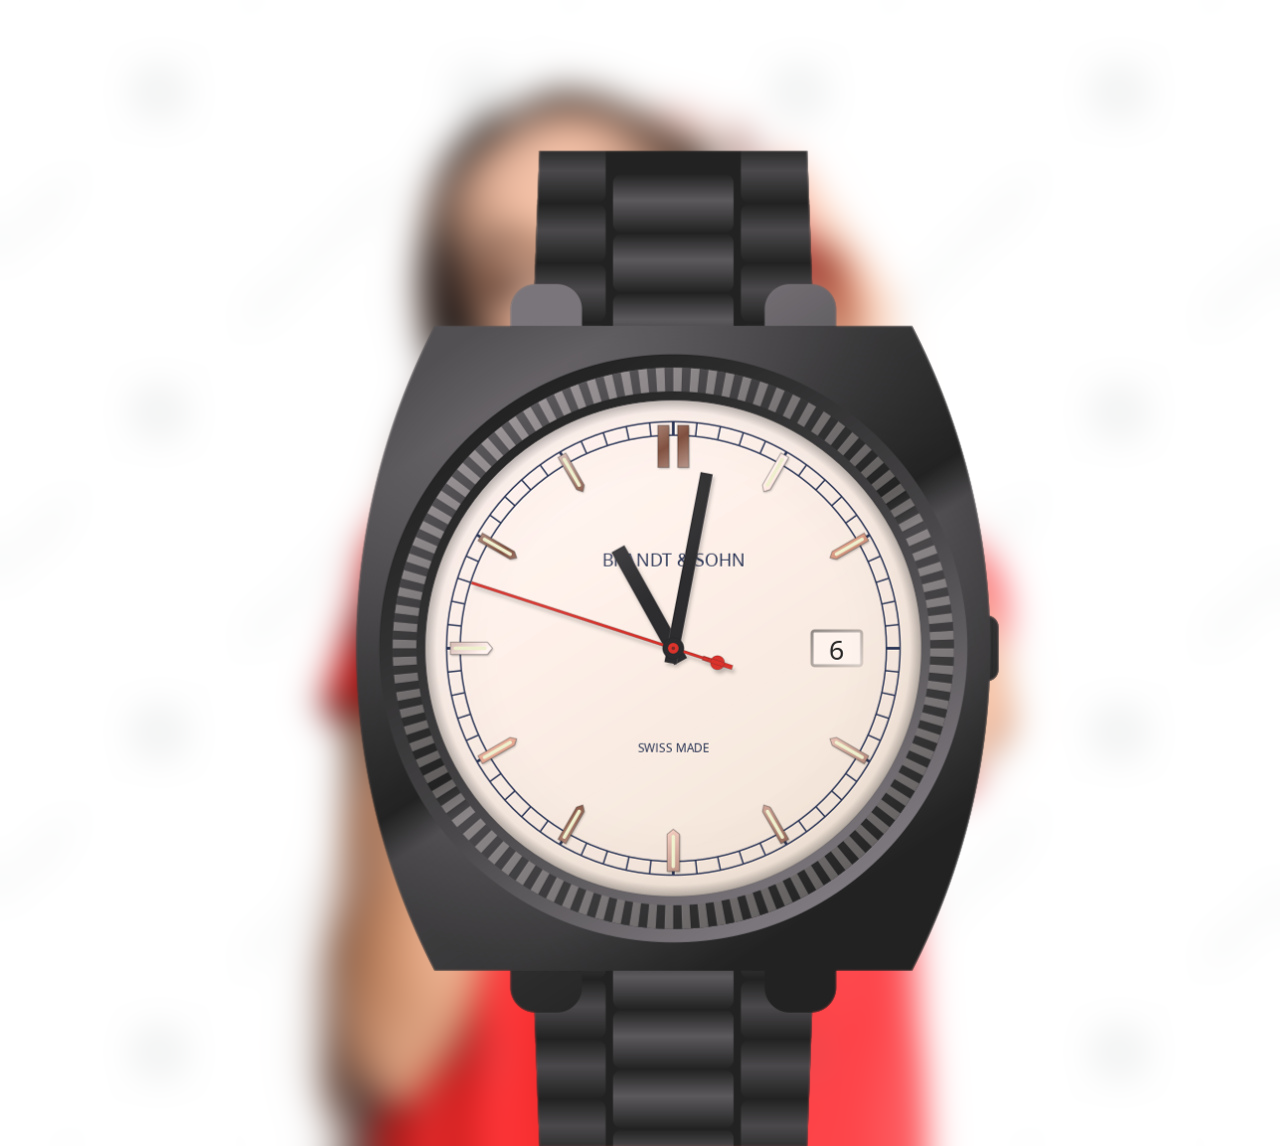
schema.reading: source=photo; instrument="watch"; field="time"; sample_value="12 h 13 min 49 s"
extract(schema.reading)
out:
11 h 01 min 48 s
